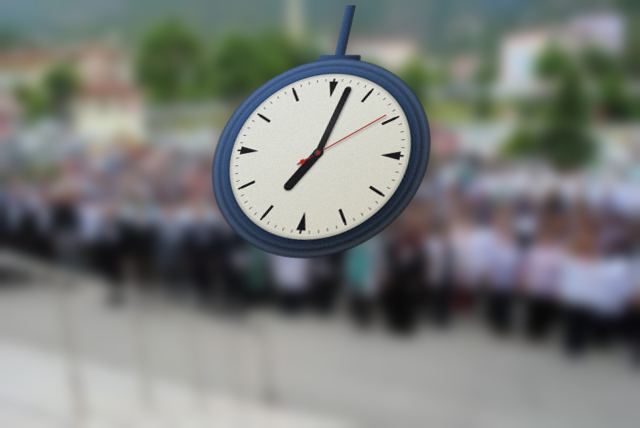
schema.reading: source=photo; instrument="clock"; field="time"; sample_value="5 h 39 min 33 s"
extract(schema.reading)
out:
7 h 02 min 09 s
